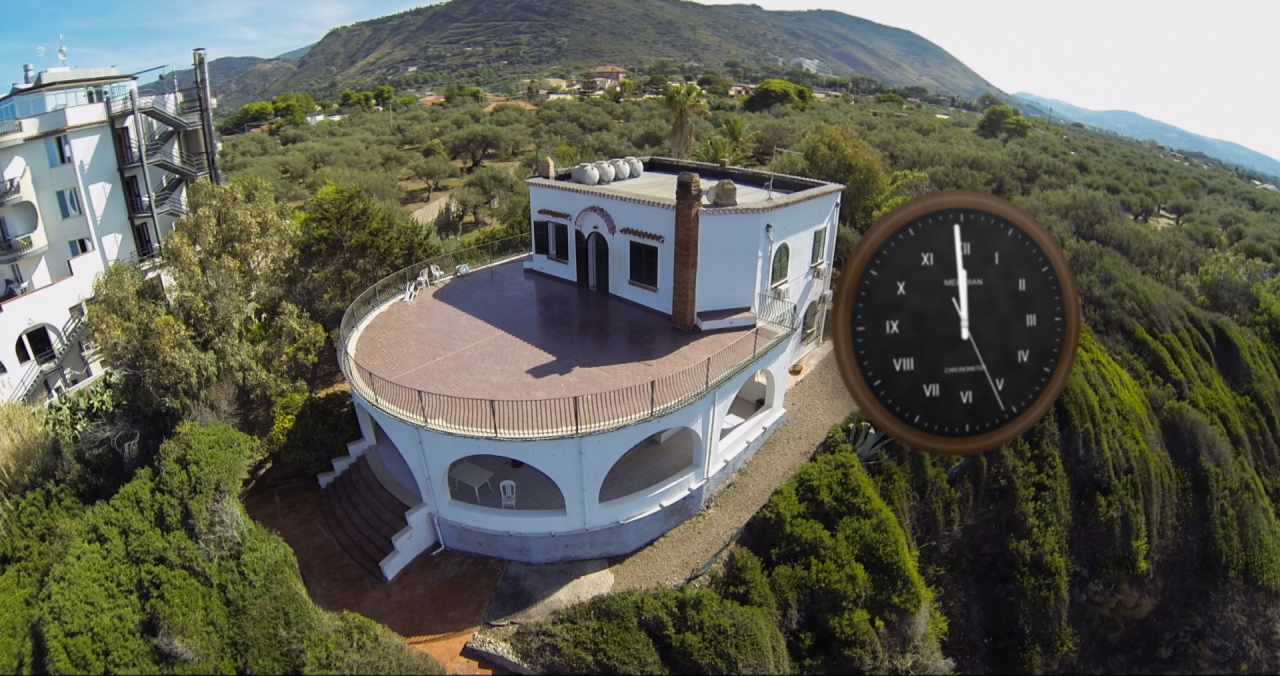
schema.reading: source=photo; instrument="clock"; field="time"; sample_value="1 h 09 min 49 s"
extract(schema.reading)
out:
11 h 59 min 26 s
